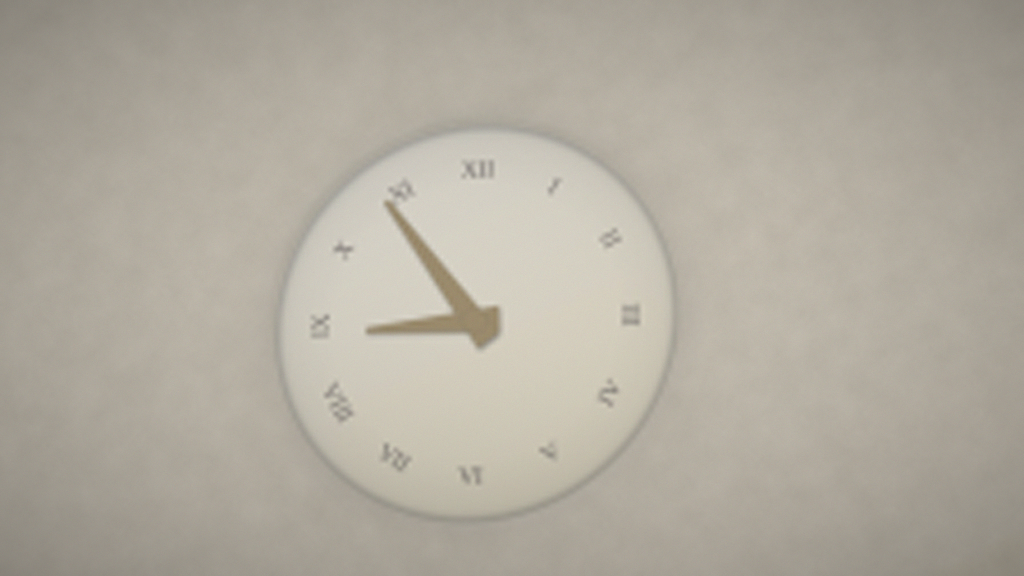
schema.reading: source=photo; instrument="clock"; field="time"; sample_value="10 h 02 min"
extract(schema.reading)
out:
8 h 54 min
